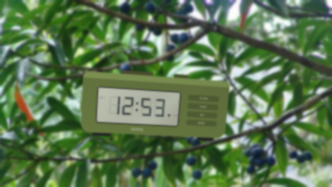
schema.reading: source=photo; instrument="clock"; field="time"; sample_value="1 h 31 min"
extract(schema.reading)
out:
12 h 53 min
